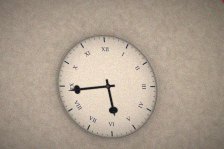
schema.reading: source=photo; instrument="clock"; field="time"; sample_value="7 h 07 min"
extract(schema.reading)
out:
5 h 44 min
